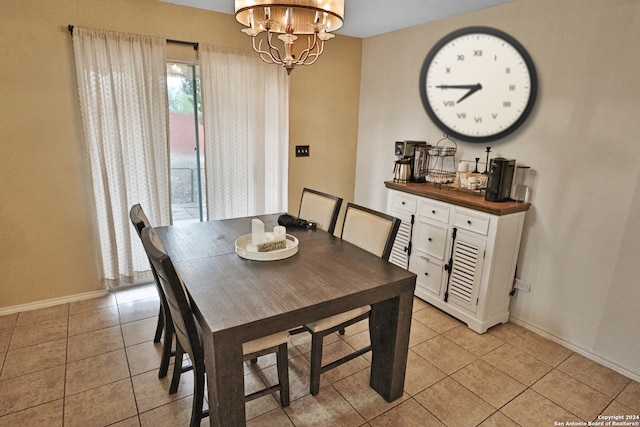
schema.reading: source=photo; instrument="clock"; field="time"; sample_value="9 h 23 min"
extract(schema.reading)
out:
7 h 45 min
